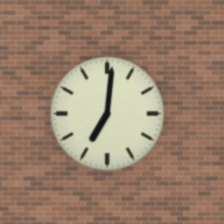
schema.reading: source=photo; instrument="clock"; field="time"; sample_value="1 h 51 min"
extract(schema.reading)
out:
7 h 01 min
